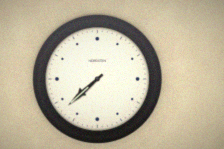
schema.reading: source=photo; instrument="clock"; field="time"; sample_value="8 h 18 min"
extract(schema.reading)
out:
7 h 38 min
